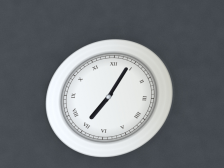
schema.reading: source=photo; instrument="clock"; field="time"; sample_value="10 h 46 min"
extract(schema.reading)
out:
7 h 04 min
